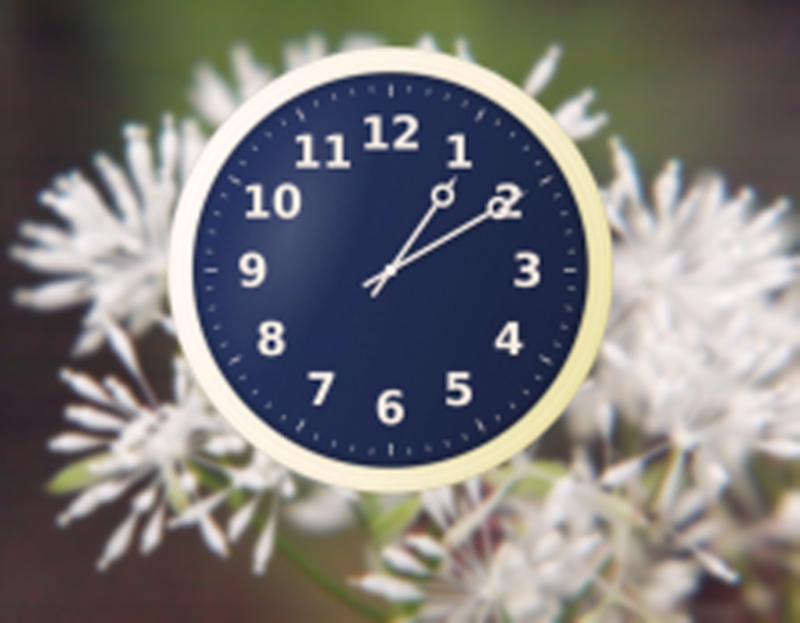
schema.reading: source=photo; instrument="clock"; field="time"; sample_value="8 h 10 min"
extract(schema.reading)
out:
1 h 10 min
